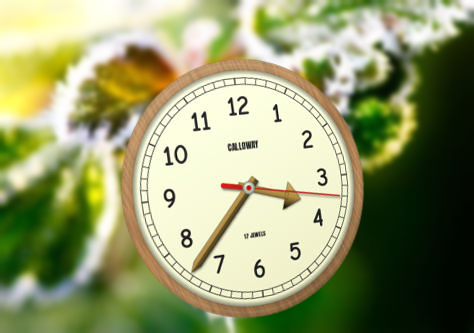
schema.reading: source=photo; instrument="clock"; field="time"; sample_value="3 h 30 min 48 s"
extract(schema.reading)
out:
3 h 37 min 17 s
